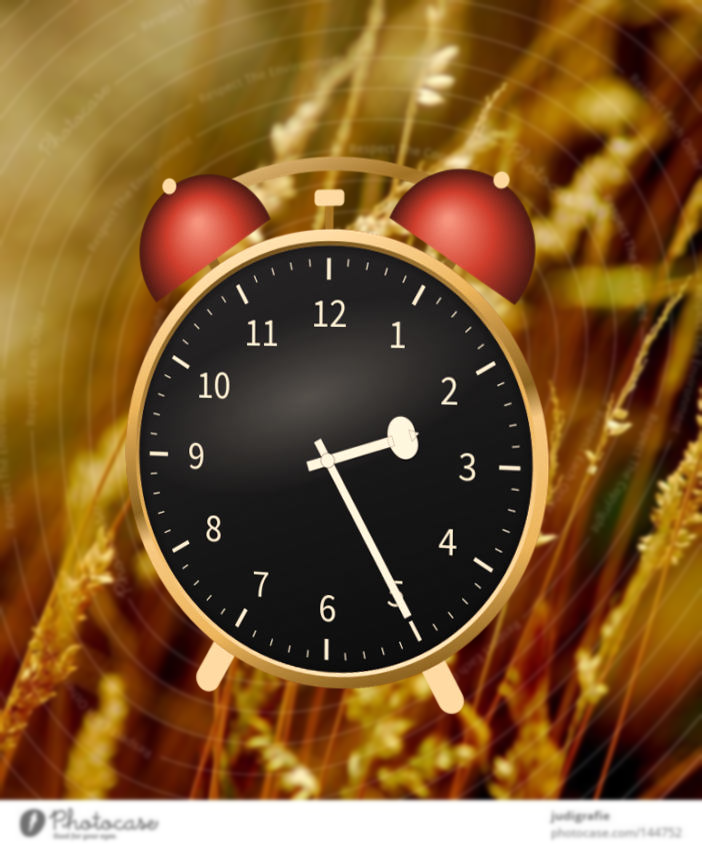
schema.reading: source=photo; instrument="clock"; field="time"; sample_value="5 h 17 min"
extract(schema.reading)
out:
2 h 25 min
